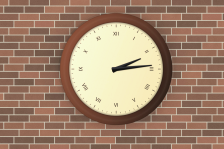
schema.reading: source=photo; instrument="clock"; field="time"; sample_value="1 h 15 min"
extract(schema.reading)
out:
2 h 14 min
